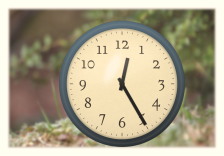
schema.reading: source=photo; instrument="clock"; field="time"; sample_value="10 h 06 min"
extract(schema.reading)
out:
12 h 25 min
